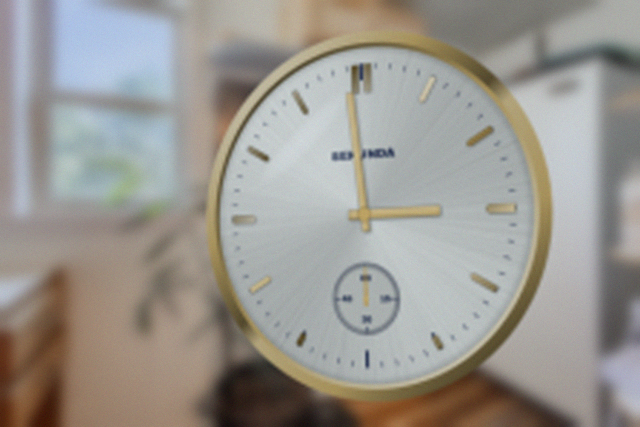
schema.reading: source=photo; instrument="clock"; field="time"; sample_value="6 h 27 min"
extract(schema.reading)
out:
2 h 59 min
